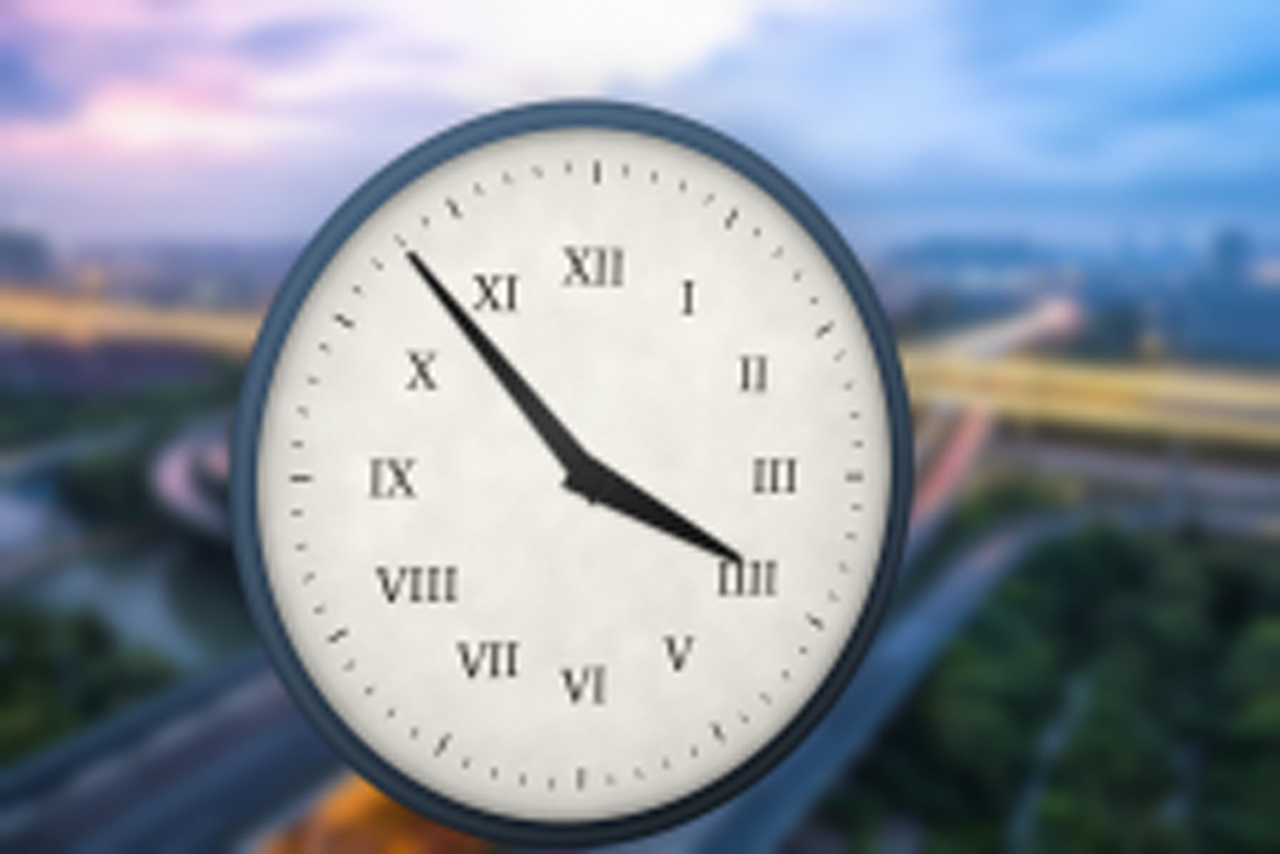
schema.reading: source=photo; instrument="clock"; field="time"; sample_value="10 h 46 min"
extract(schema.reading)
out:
3 h 53 min
